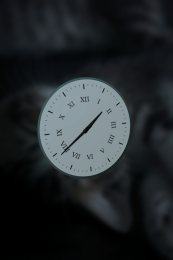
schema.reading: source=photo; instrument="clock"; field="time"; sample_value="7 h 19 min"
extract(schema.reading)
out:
1 h 39 min
